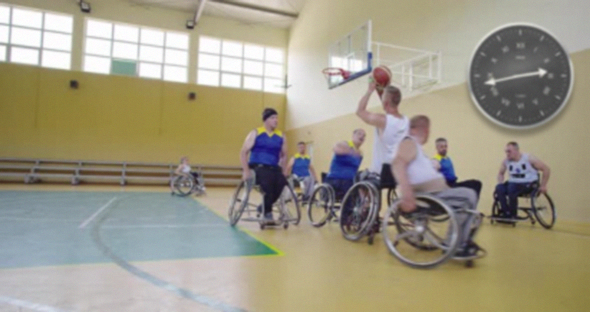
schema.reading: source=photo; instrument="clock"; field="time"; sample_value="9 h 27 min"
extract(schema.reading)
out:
2 h 43 min
